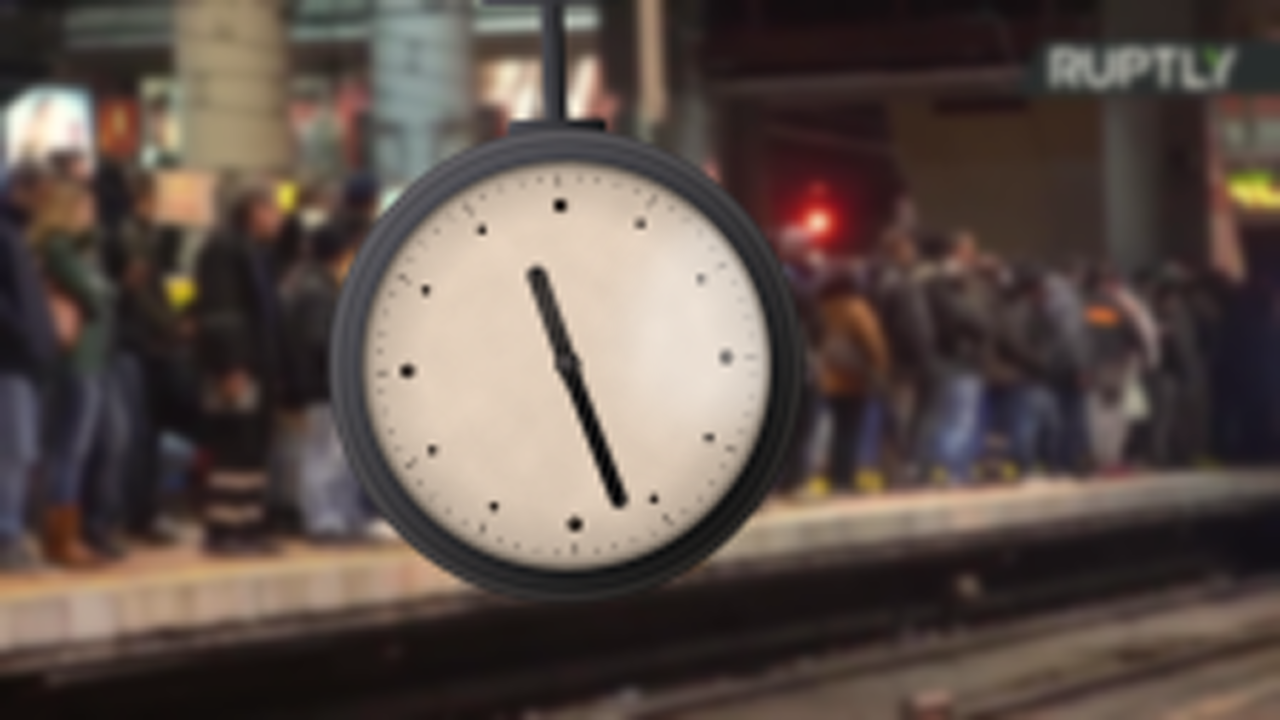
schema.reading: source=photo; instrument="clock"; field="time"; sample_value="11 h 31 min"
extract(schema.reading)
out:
11 h 27 min
